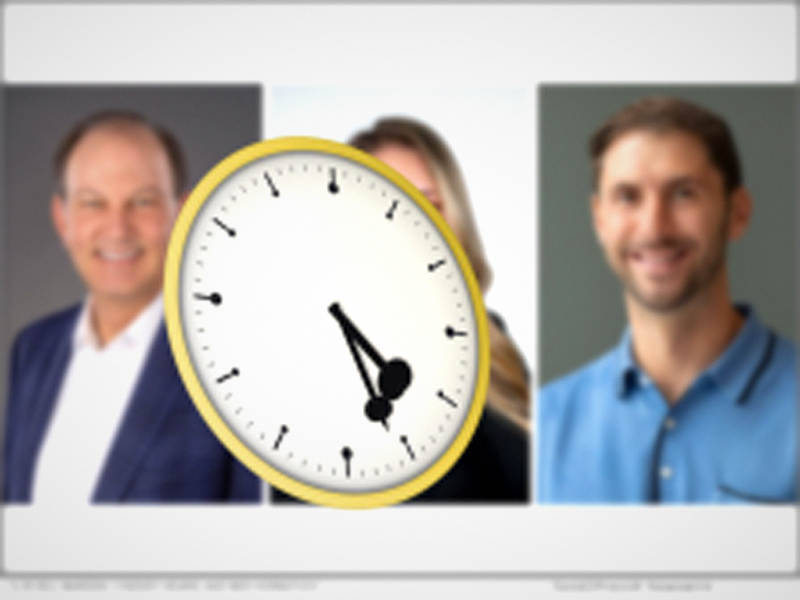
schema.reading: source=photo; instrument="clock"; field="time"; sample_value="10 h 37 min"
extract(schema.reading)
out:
4 h 26 min
